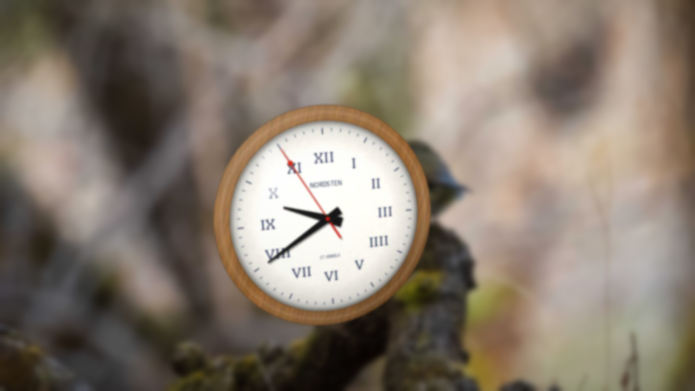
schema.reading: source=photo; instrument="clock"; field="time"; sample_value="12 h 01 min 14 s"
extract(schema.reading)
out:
9 h 39 min 55 s
